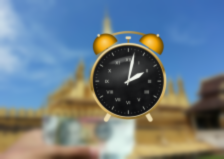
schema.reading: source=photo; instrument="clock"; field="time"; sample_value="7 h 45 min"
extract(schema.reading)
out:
2 h 02 min
